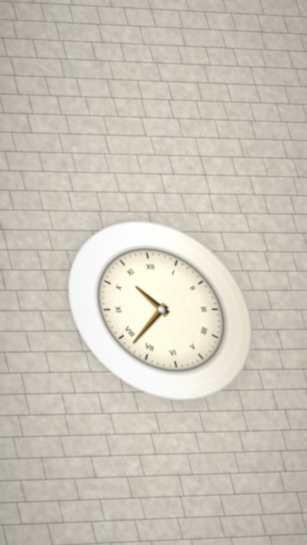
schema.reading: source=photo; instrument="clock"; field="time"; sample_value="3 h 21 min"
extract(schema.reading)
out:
10 h 38 min
